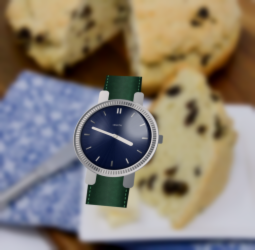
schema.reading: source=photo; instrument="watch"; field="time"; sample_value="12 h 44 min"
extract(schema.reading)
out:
3 h 48 min
